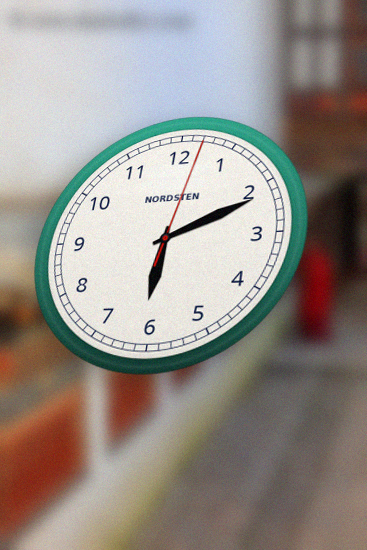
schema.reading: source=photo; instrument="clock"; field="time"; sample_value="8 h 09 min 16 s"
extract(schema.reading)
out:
6 h 11 min 02 s
